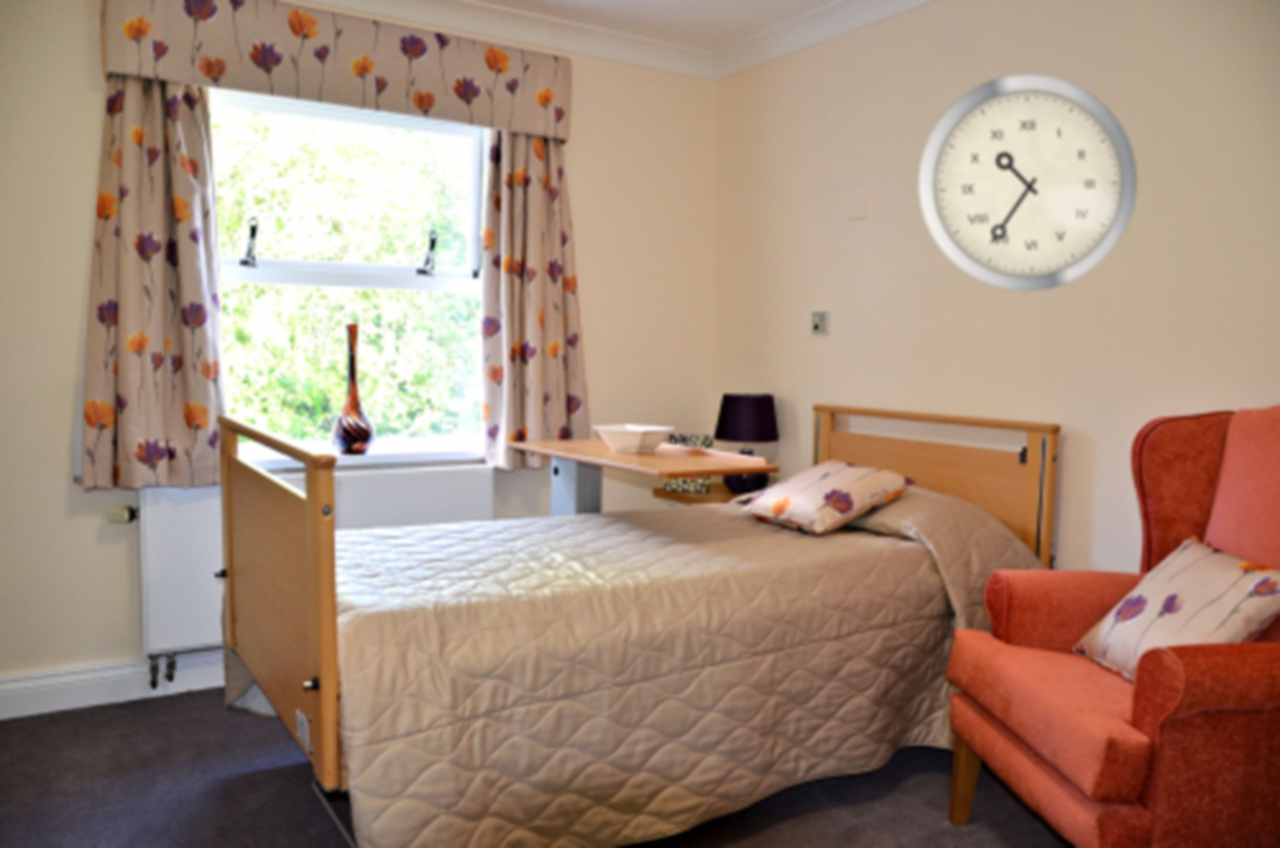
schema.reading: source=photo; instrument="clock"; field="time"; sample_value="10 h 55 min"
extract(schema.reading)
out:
10 h 36 min
